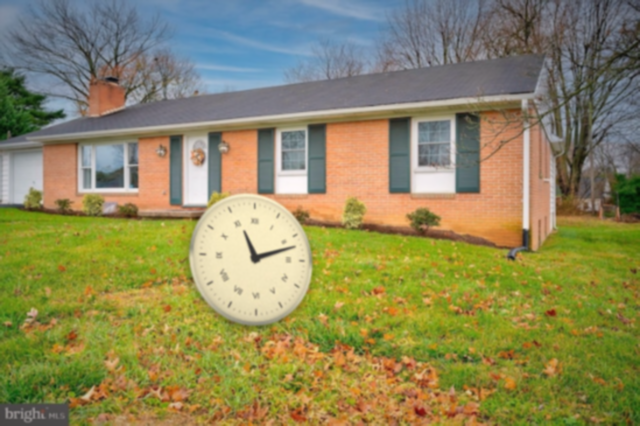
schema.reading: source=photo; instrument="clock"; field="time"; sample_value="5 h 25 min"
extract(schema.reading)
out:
11 h 12 min
